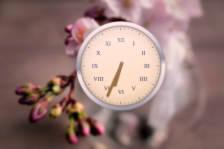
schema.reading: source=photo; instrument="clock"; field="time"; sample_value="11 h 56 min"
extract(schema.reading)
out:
6 h 34 min
